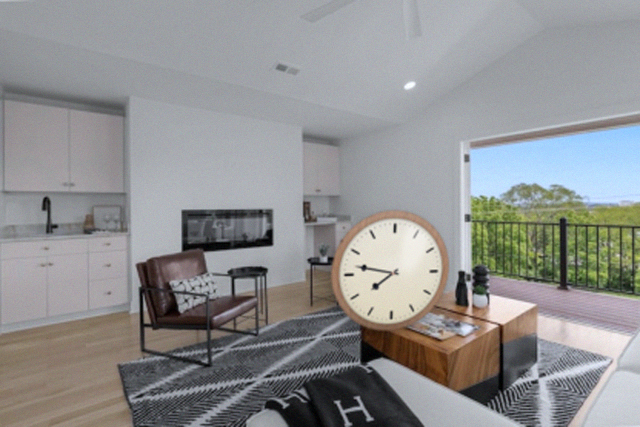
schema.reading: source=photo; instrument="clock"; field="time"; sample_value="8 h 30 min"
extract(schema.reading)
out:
7 h 47 min
